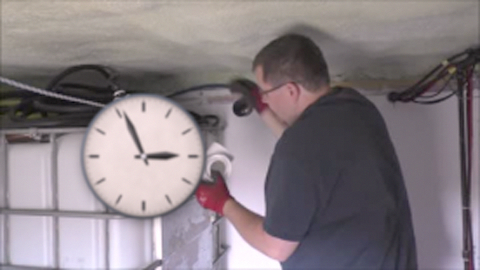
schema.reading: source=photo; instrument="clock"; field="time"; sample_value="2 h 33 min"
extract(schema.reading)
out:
2 h 56 min
